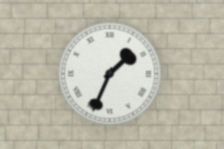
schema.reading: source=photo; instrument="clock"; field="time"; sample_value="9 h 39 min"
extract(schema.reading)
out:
1 h 34 min
